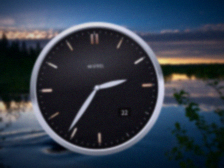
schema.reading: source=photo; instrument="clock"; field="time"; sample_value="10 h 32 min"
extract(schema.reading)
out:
2 h 36 min
